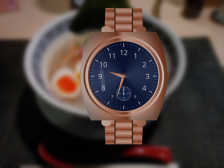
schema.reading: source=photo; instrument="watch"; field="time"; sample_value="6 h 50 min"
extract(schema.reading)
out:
9 h 33 min
